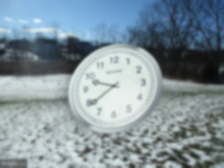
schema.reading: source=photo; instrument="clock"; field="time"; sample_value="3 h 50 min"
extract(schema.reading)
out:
9 h 39 min
